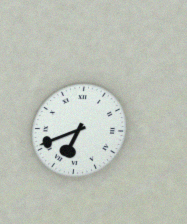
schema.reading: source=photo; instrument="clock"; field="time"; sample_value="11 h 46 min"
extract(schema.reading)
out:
6 h 41 min
